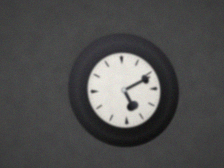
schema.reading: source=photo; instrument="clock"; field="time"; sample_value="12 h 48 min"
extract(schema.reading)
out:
5 h 11 min
